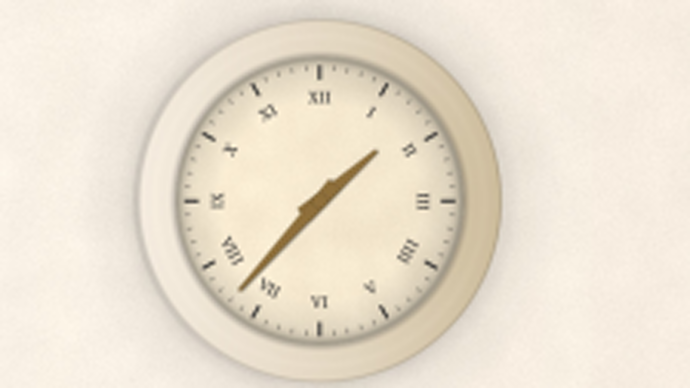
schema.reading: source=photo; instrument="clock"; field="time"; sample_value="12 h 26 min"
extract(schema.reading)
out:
1 h 37 min
